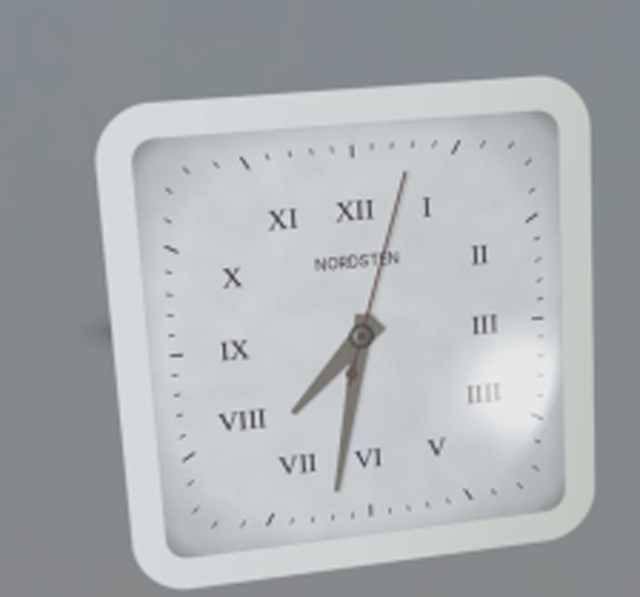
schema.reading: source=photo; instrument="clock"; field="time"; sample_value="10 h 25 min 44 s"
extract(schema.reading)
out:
7 h 32 min 03 s
